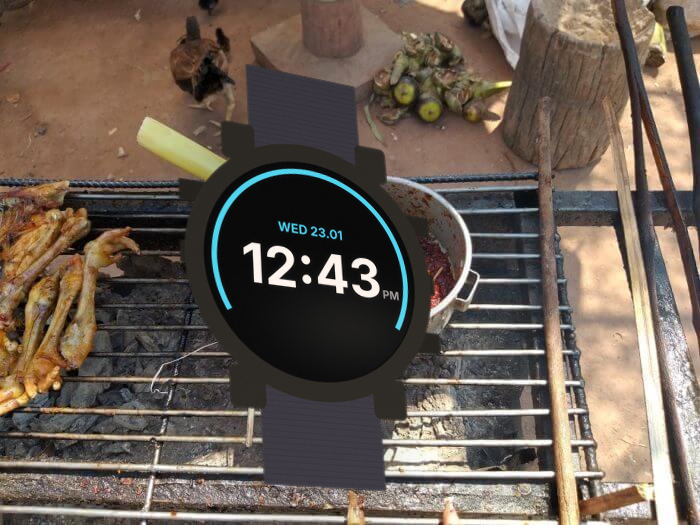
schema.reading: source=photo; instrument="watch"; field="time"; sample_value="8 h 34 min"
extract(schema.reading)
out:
12 h 43 min
